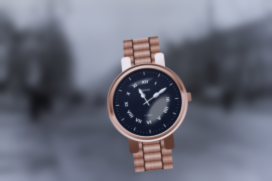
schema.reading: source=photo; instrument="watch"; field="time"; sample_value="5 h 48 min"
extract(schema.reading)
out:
11 h 10 min
